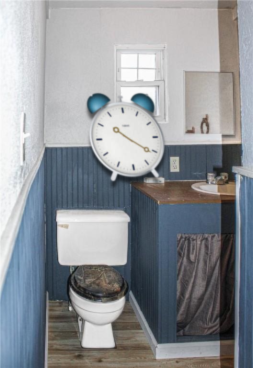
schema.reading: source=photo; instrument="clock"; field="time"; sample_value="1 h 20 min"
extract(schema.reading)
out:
10 h 21 min
